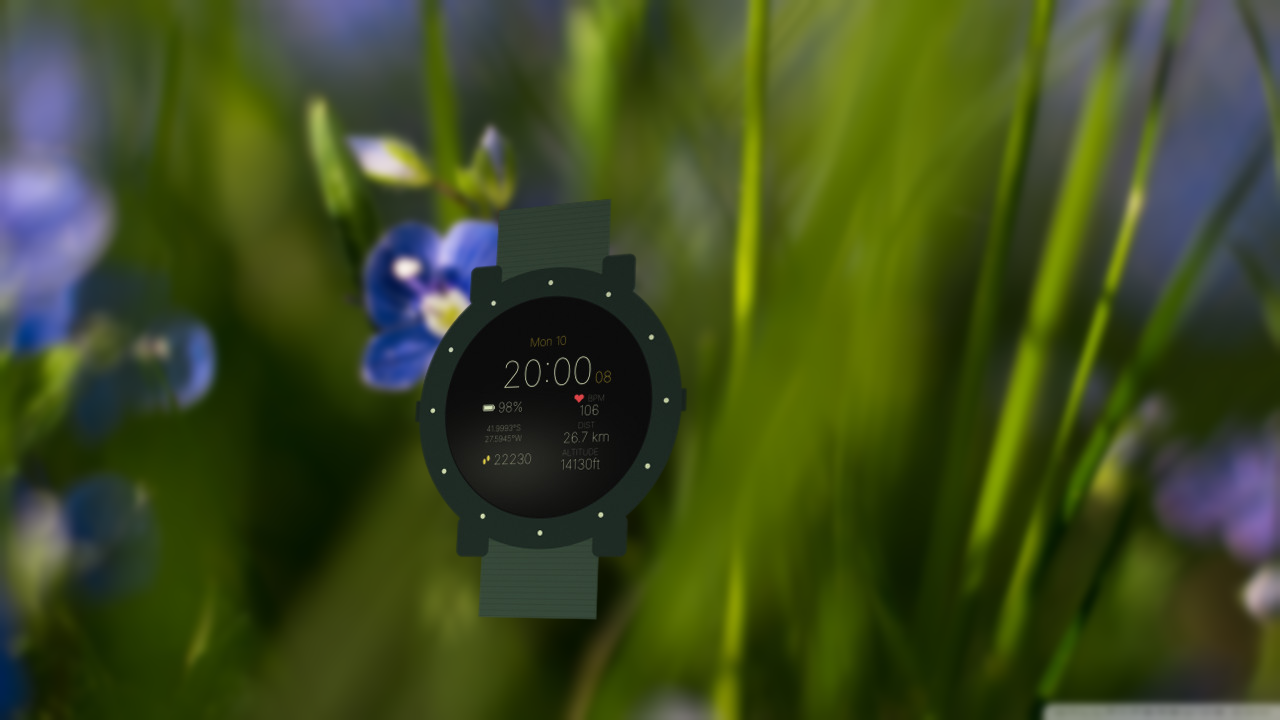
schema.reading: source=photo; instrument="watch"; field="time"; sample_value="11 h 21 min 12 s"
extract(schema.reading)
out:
20 h 00 min 08 s
